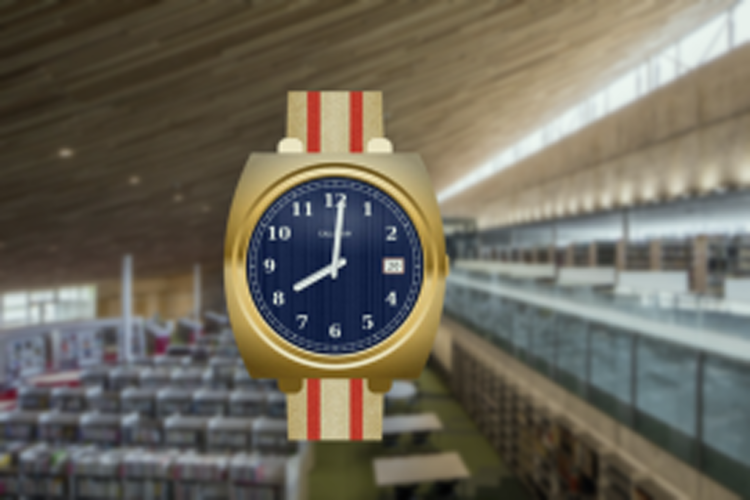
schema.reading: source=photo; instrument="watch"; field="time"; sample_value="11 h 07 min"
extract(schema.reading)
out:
8 h 01 min
